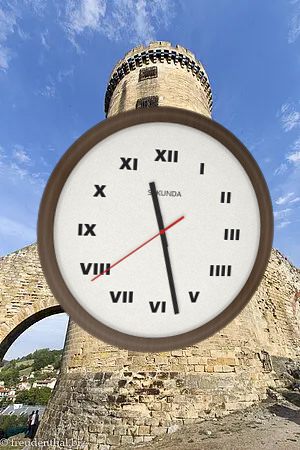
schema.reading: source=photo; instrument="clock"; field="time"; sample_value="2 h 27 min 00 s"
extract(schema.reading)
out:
11 h 27 min 39 s
